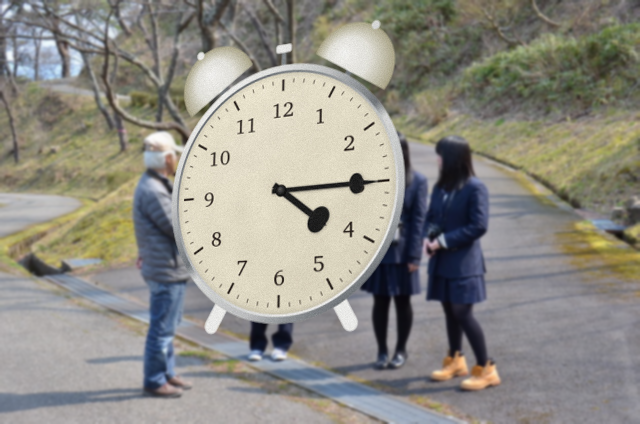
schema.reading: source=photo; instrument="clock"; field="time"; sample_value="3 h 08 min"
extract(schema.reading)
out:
4 h 15 min
